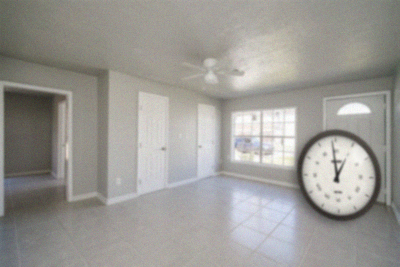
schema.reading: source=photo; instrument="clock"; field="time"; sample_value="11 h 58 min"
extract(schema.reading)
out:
12 h 59 min
